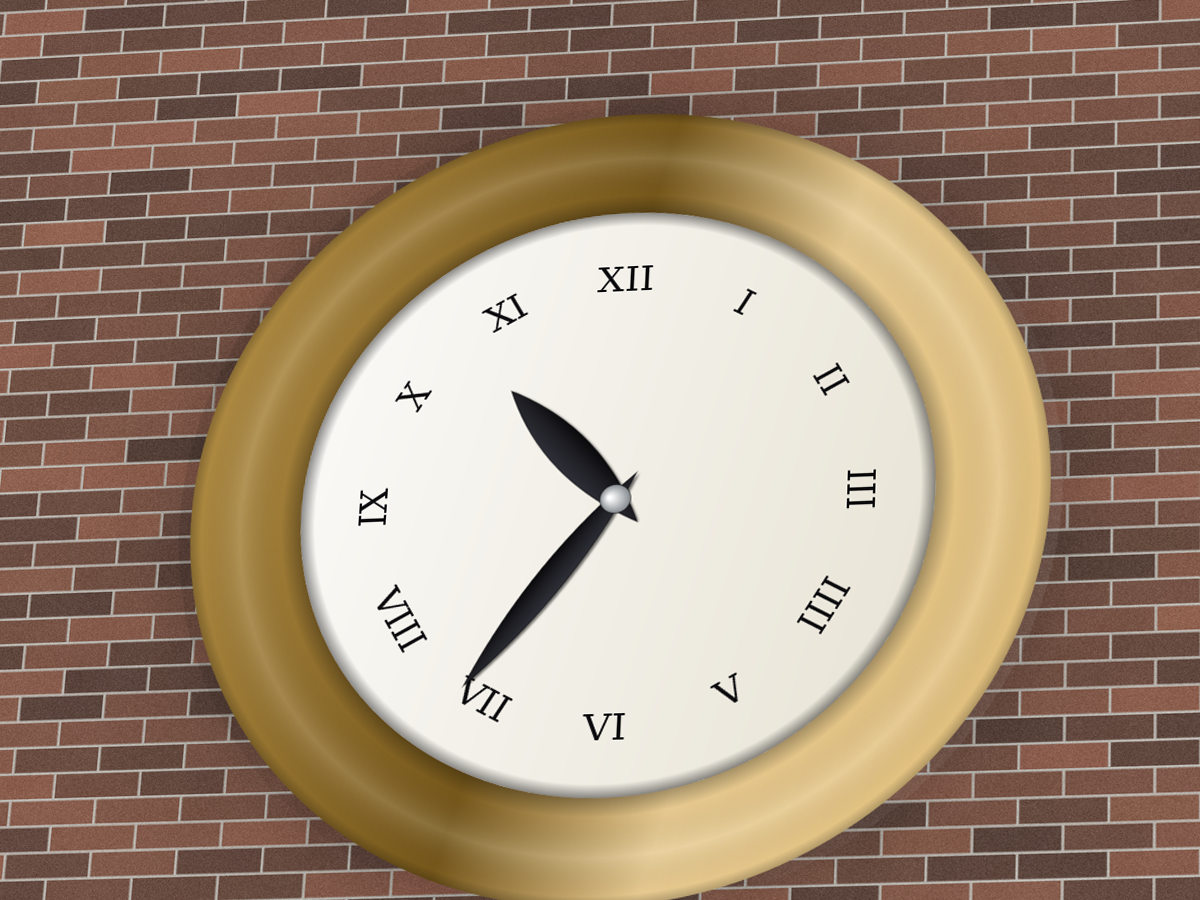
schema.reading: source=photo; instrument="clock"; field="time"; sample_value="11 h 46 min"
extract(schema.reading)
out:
10 h 36 min
